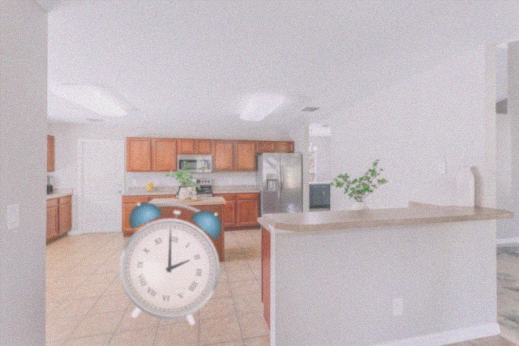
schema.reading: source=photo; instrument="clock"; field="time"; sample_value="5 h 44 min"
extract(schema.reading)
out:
1 h 59 min
